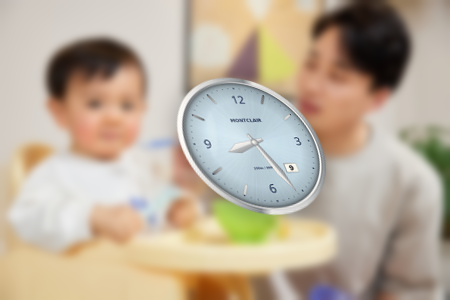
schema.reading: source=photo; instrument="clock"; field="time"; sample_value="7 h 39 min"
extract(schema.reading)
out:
8 h 26 min
